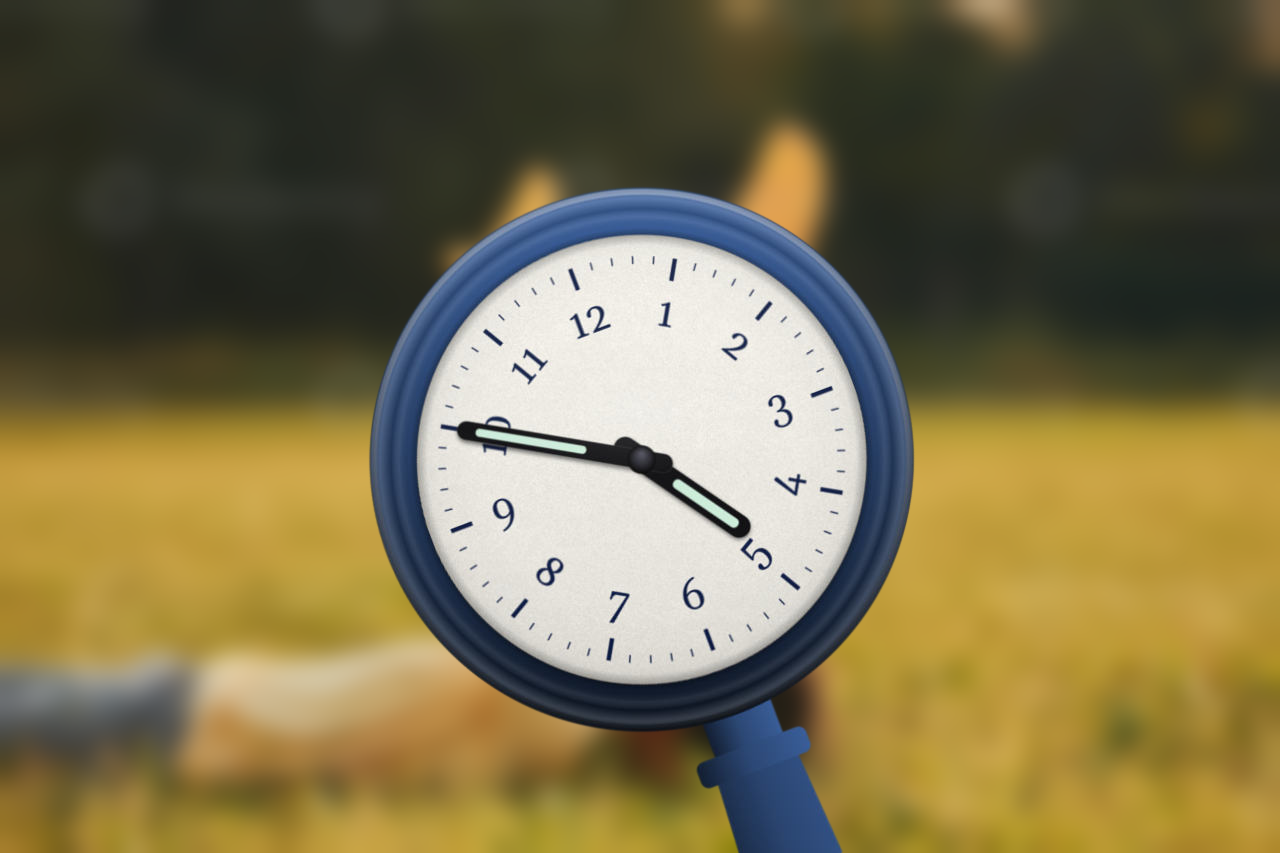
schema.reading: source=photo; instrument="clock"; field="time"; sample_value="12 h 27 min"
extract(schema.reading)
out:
4 h 50 min
